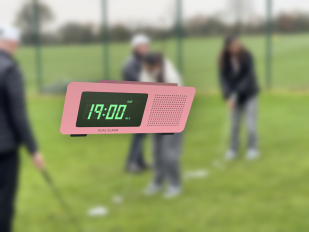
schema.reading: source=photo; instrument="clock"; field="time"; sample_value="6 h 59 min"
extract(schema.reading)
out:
19 h 00 min
